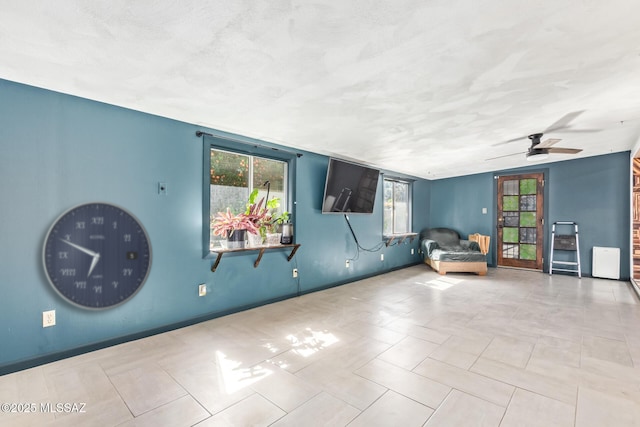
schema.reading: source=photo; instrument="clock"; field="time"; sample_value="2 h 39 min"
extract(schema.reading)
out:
6 h 49 min
